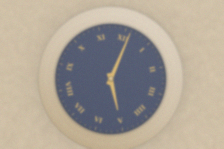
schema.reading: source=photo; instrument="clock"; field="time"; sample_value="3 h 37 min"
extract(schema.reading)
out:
5 h 01 min
